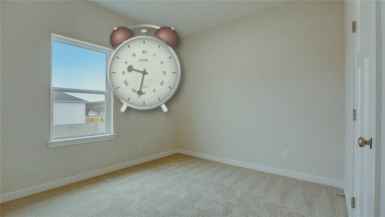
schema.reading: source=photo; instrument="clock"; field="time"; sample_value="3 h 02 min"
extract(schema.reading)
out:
9 h 32 min
